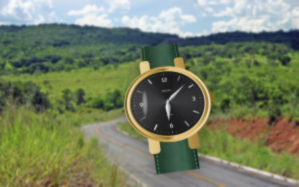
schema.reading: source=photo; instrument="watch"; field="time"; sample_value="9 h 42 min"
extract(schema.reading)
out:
6 h 08 min
